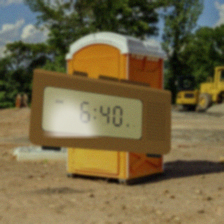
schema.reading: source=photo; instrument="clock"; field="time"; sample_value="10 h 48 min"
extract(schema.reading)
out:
6 h 40 min
